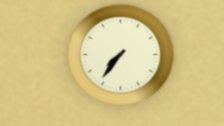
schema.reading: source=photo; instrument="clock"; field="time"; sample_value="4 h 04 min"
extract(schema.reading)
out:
7 h 36 min
